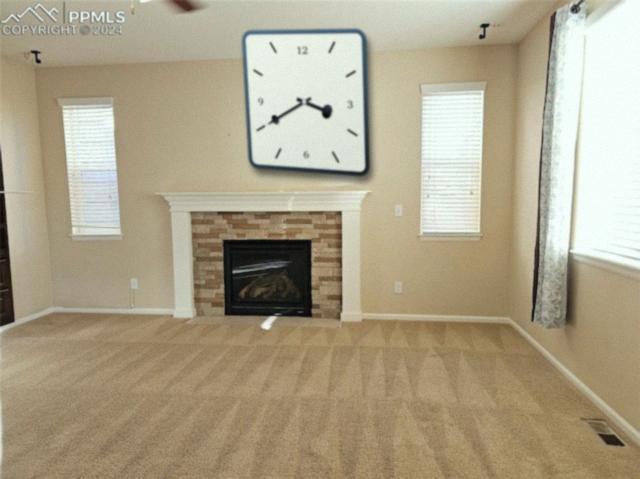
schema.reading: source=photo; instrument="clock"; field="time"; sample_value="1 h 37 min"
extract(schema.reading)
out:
3 h 40 min
